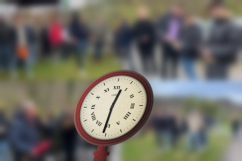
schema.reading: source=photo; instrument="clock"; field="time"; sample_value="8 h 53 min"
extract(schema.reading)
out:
12 h 31 min
